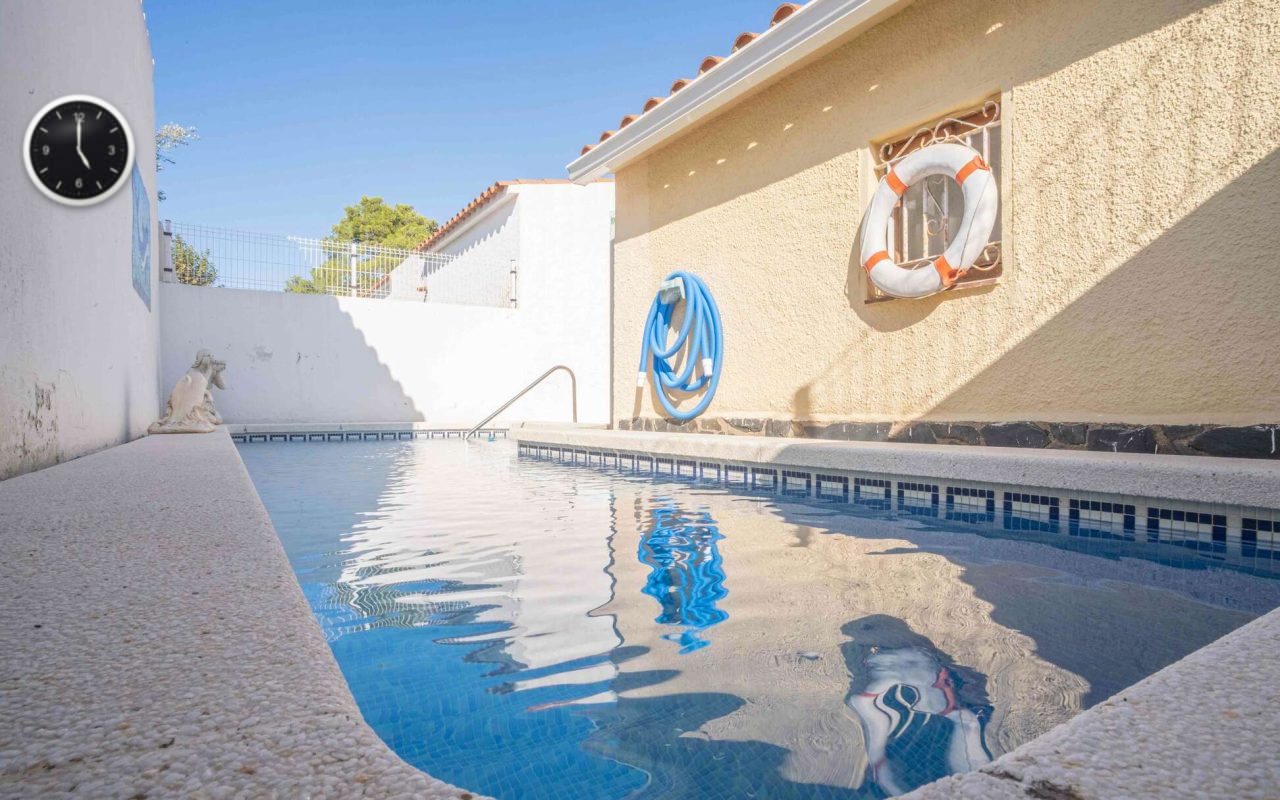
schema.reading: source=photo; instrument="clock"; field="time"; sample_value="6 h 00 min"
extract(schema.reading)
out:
5 h 00 min
